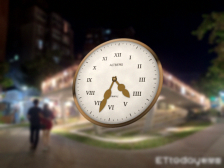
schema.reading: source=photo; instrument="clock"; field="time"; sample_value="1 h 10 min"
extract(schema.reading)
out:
4 h 33 min
